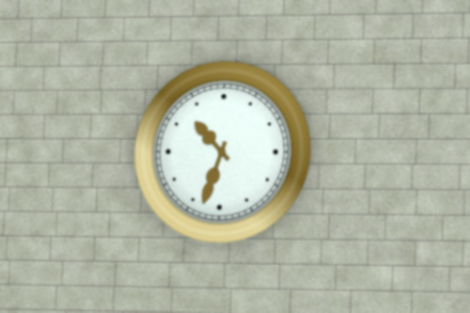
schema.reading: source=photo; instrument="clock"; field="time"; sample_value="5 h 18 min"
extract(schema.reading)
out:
10 h 33 min
